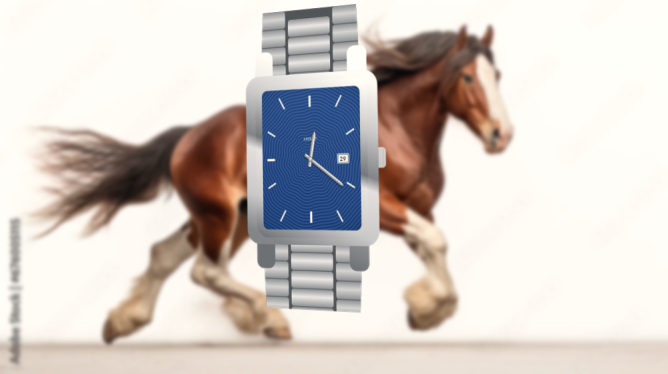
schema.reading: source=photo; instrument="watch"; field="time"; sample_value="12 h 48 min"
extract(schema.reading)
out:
12 h 21 min
